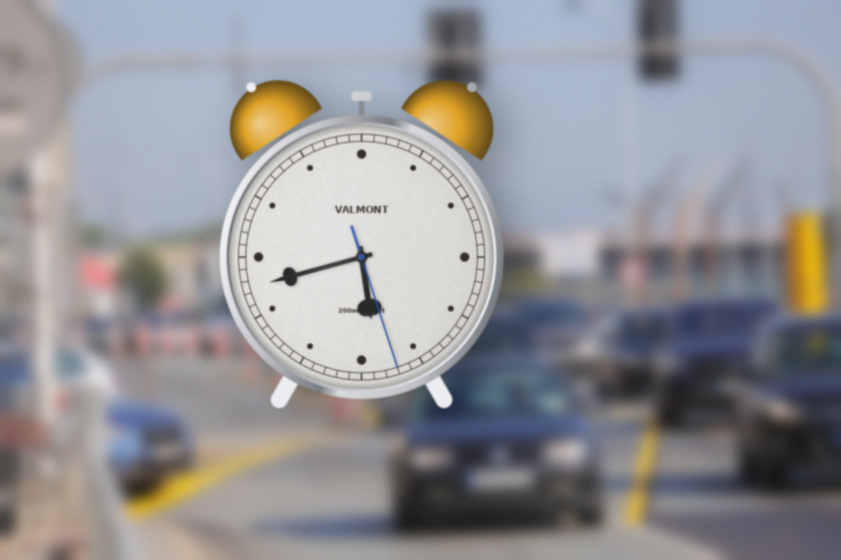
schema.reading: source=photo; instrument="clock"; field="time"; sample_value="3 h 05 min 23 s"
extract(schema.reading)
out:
5 h 42 min 27 s
